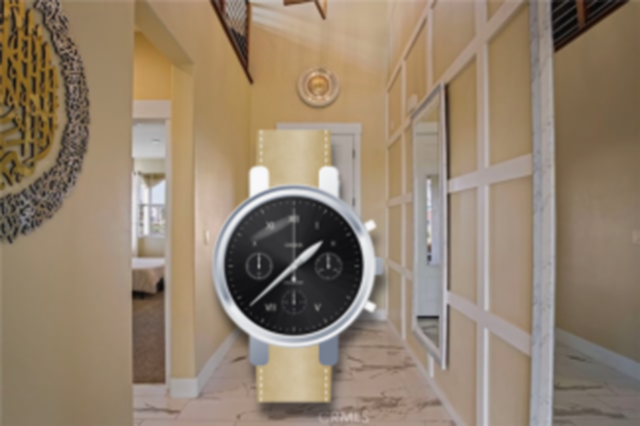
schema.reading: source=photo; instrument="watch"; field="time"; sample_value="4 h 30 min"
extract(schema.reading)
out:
1 h 38 min
